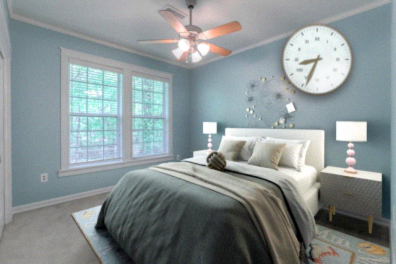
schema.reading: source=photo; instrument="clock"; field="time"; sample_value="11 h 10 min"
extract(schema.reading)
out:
8 h 34 min
